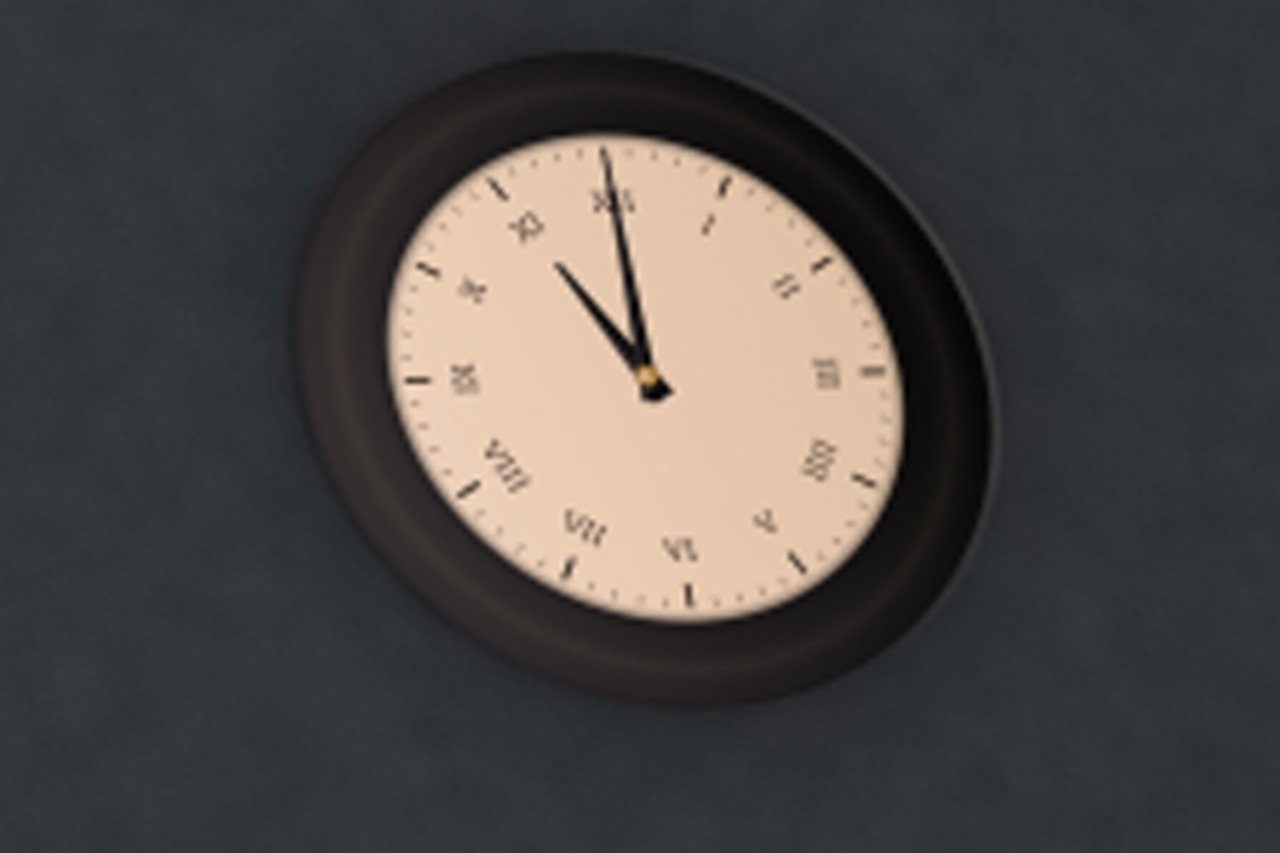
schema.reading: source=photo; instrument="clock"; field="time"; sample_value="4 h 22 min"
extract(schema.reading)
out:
11 h 00 min
